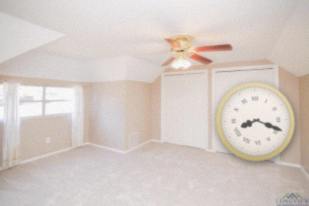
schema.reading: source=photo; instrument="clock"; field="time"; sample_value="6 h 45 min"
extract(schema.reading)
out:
8 h 19 min
